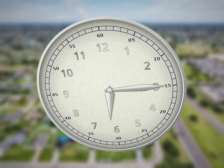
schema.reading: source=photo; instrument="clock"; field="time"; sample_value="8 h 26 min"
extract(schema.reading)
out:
6 h 15 min
